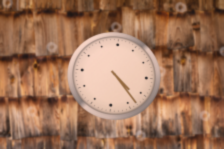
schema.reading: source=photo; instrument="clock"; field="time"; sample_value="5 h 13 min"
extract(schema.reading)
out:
4 h 23 min
